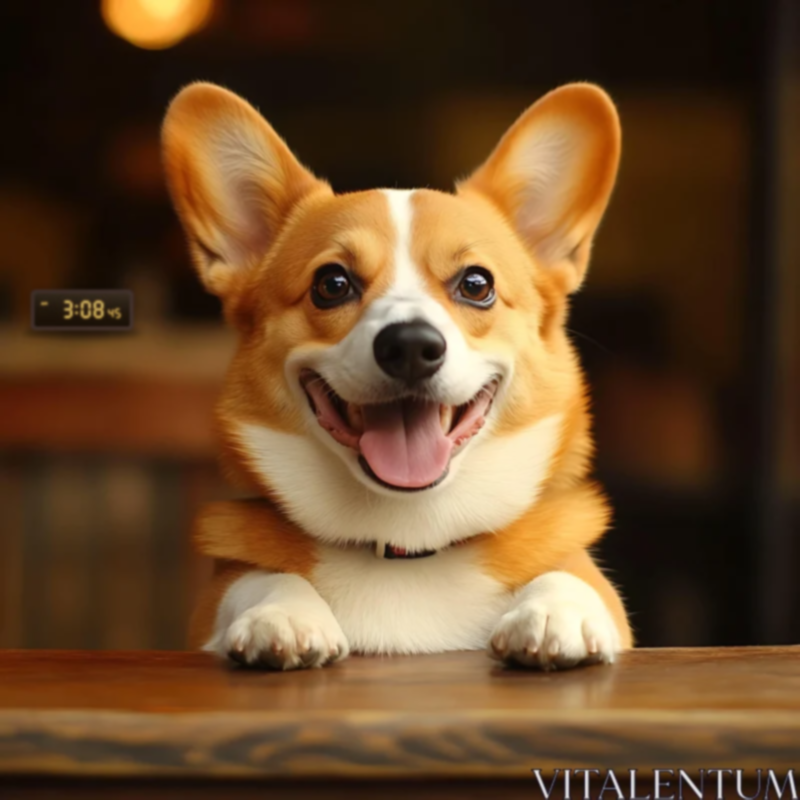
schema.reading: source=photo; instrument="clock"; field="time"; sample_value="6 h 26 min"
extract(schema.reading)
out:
3 h 08 min
